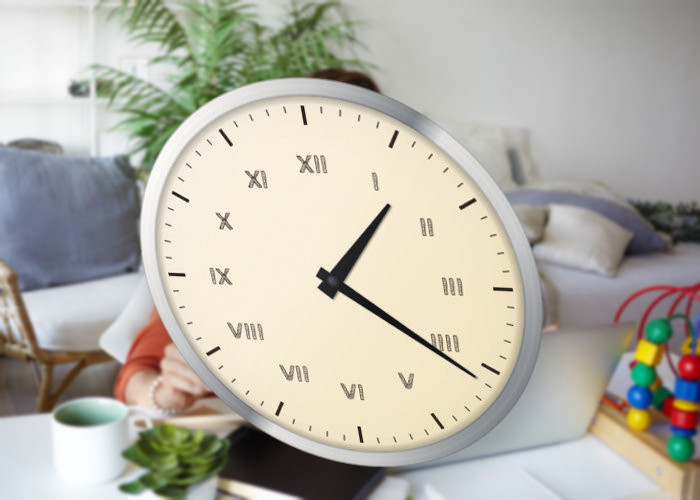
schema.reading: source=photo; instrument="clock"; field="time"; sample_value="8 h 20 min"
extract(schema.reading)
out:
1 h 21 min
